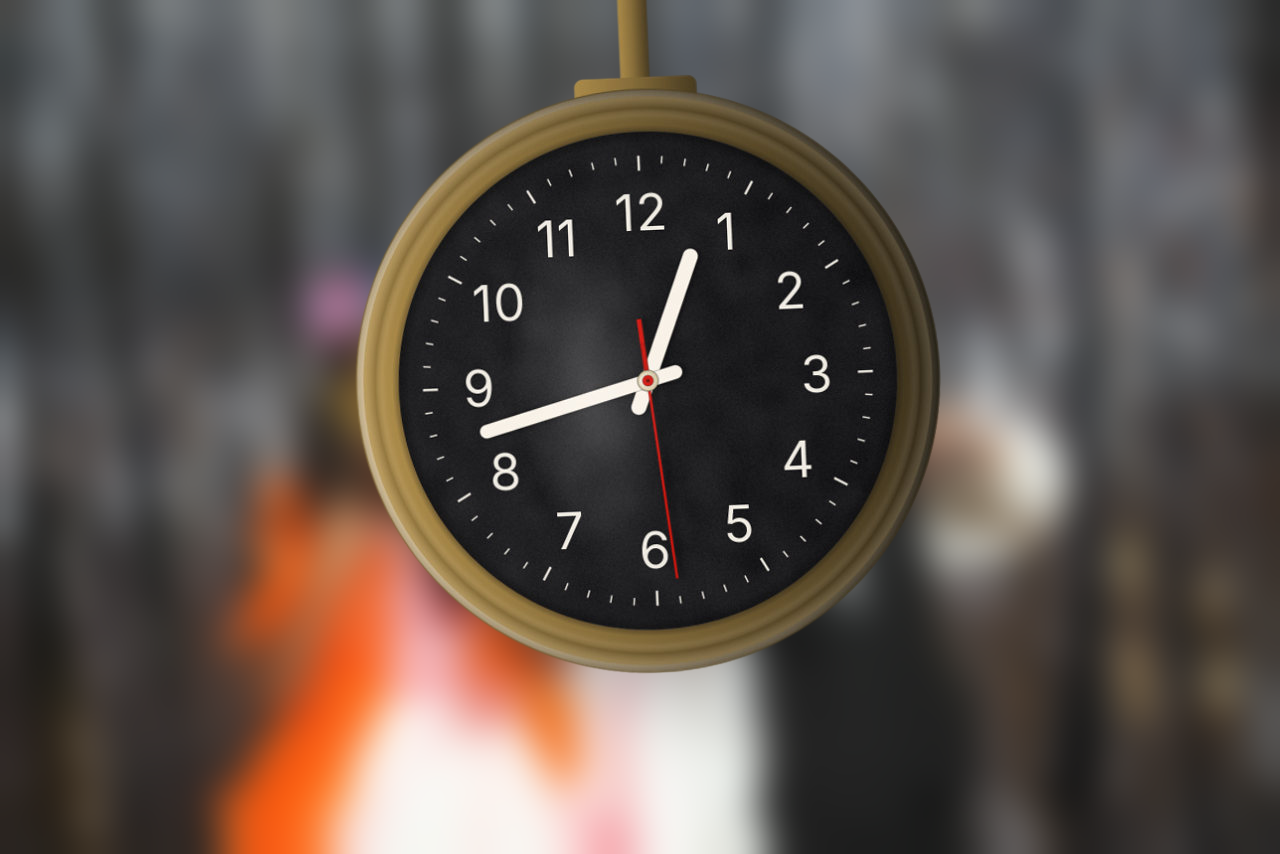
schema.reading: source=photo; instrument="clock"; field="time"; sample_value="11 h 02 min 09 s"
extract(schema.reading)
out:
12 h 42 min 29 s
